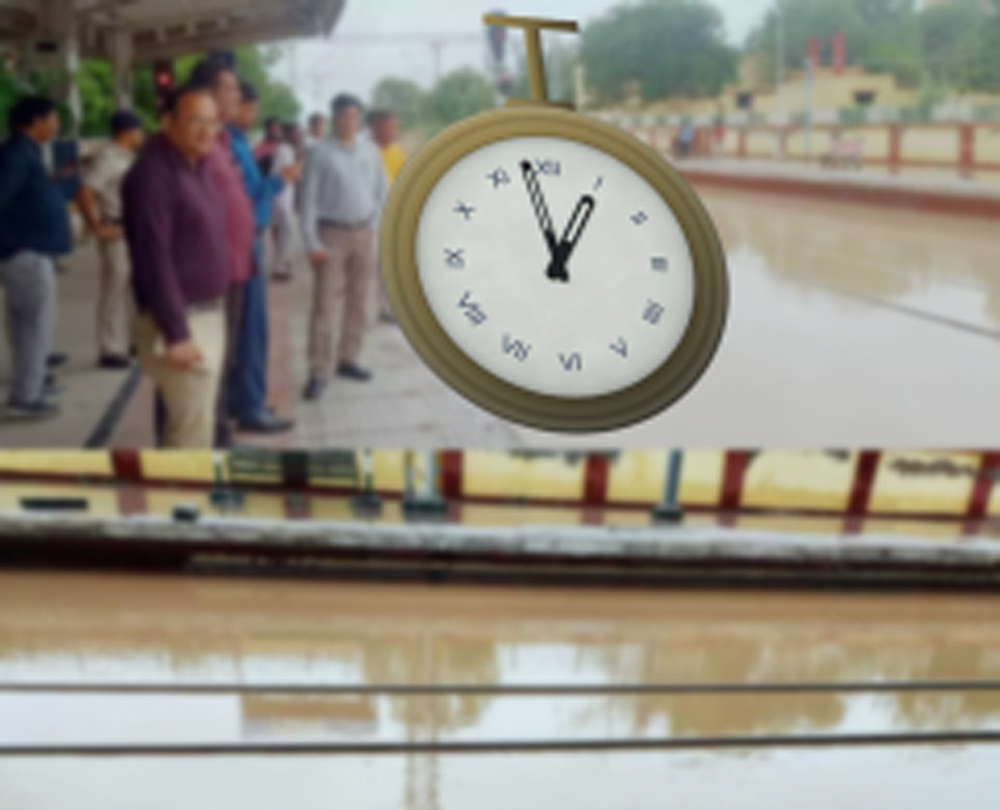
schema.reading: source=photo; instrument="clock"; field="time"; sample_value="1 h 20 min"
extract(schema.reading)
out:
12 h 58 min
